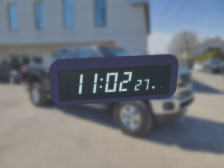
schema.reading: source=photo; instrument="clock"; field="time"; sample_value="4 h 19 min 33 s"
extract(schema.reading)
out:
11 h 02 min 27 s
